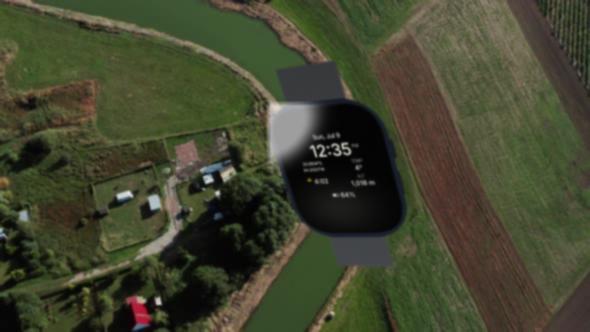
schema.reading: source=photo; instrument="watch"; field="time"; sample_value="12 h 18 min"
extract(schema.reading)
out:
12 h 35 min
